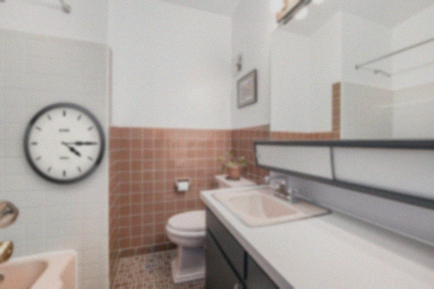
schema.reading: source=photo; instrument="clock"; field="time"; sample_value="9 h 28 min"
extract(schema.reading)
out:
4 h 15 min
